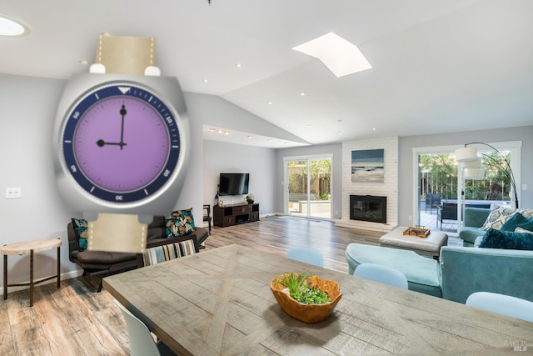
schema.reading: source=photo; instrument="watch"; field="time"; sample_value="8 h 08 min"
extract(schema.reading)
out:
9 h 00 min
